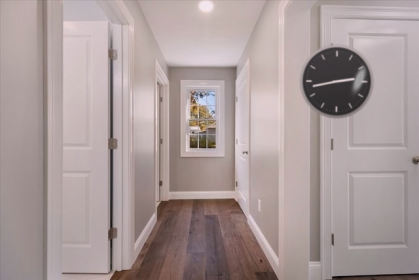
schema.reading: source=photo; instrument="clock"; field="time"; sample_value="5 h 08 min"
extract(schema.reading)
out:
2 h 43 min
